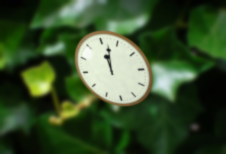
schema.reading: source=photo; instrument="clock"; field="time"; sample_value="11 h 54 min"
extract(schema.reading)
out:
12 h 02 min
